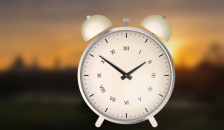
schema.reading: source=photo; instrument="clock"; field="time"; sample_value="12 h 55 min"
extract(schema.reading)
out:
1 h 51 min
